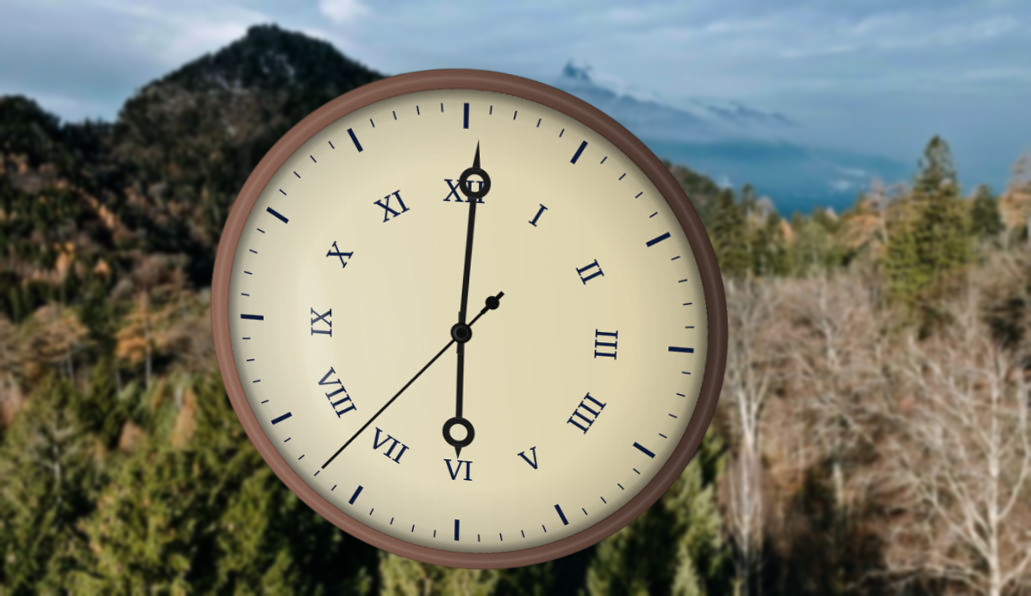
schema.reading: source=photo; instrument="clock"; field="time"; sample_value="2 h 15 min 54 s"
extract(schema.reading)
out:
6 h 00 min 37 s
